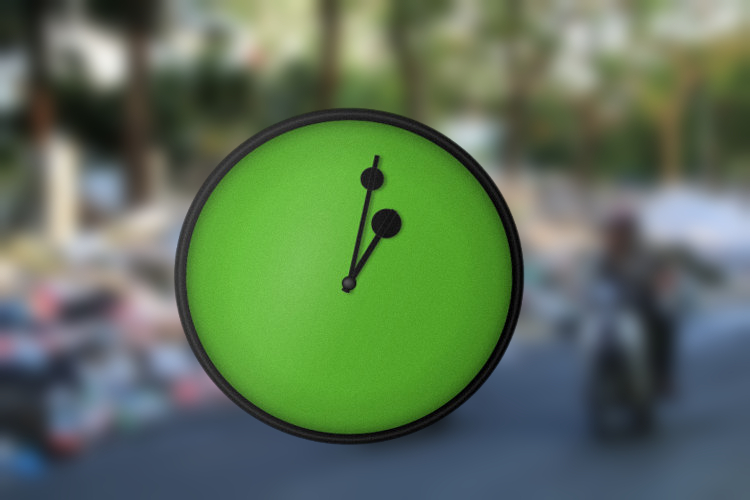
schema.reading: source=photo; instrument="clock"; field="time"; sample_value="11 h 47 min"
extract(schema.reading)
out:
1 h 02 min
